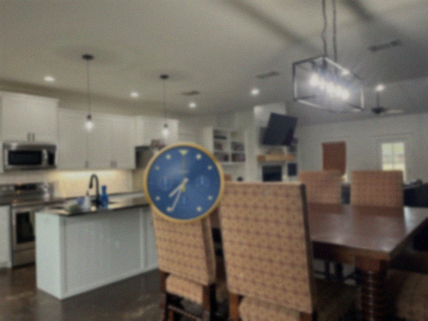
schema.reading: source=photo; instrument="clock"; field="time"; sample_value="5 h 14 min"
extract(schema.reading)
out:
7 h 34 min
